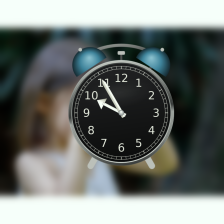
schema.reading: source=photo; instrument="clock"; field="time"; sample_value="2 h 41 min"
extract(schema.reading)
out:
9 h 55 min
